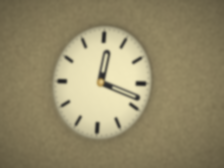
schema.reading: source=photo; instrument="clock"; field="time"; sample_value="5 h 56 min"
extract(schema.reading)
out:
12 h 18 min
